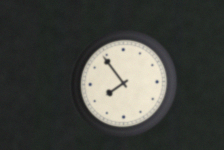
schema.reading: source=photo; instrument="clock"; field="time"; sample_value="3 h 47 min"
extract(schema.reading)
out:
7 h 54 min
